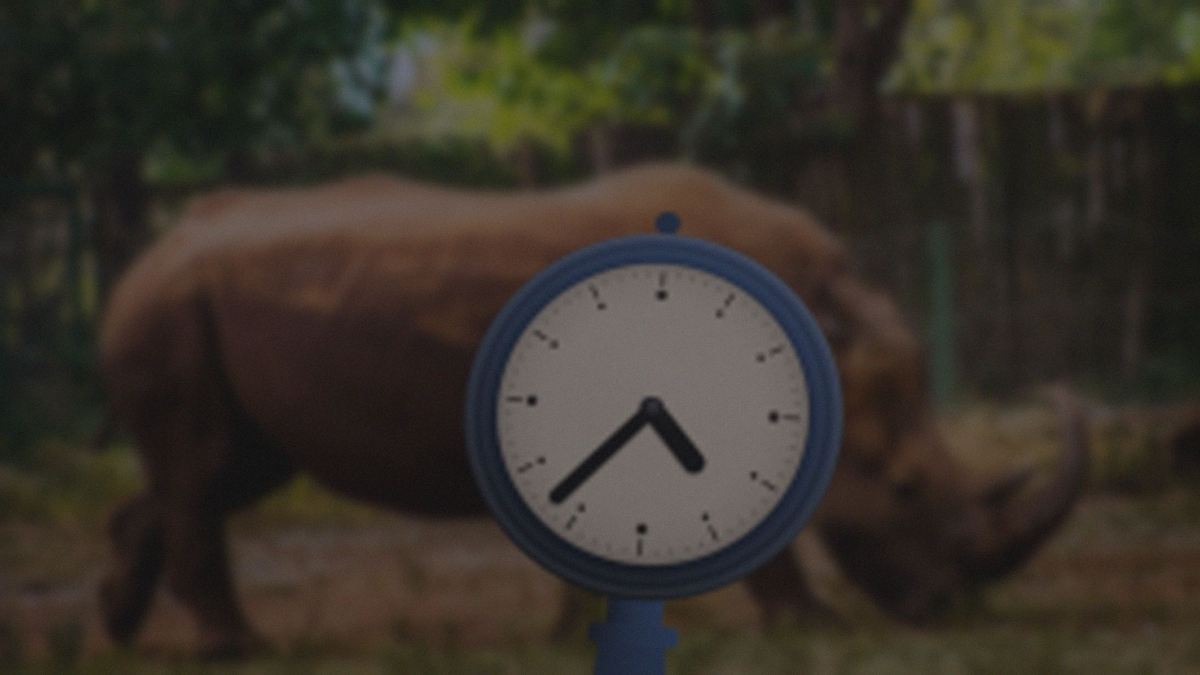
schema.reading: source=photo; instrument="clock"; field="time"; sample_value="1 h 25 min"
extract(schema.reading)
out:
4 h 37 min
